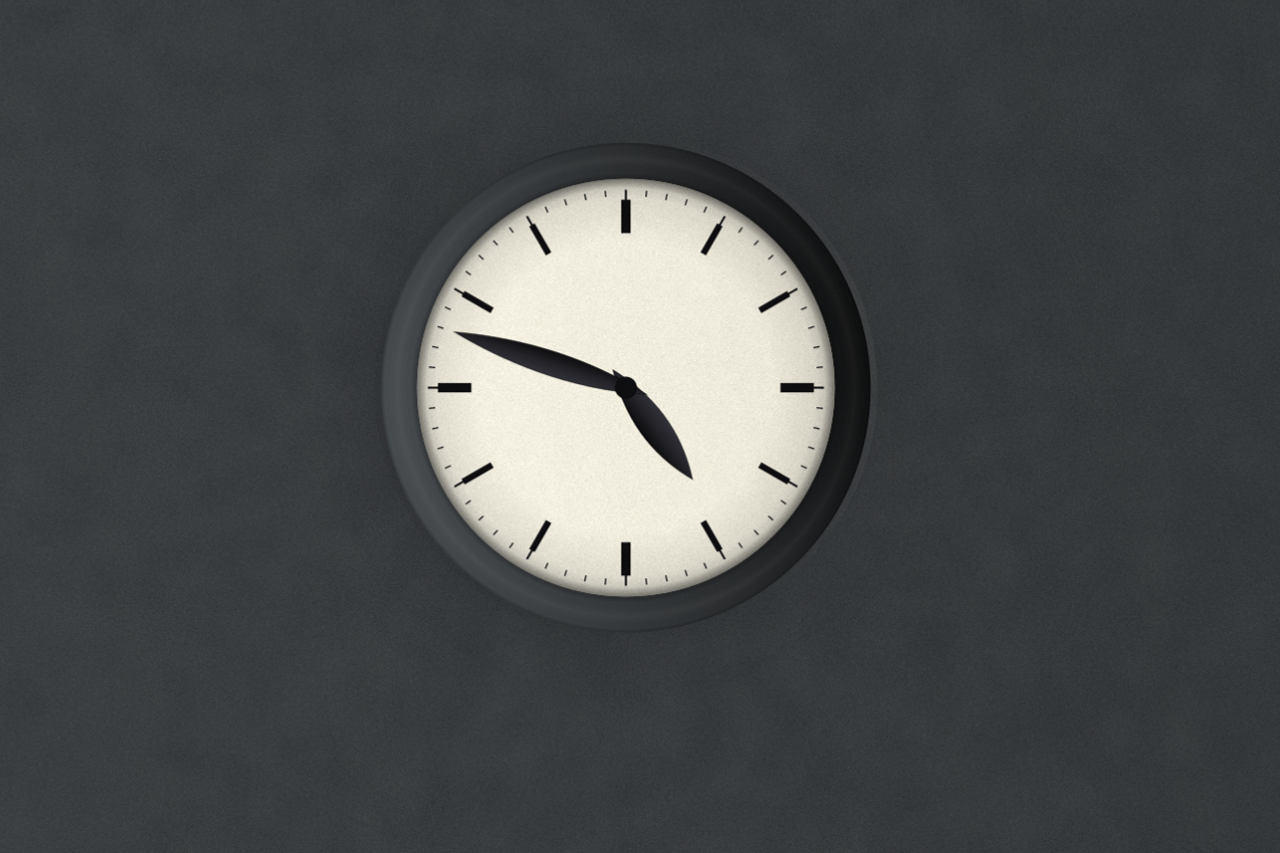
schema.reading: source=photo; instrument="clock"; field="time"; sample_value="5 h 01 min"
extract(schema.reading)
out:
4 h 48 min
